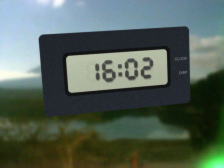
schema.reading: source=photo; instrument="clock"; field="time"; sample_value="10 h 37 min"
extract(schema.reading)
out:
16 h 02 min
